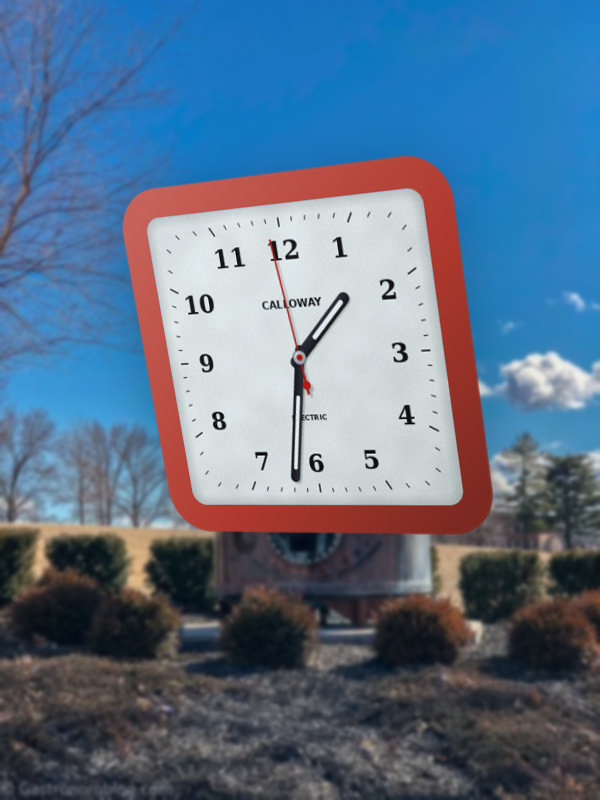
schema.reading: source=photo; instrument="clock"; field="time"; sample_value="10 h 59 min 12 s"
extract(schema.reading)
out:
1 h 31 min 59 s
